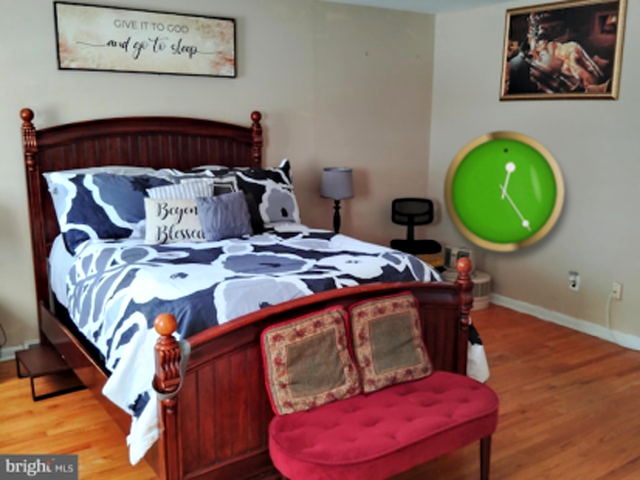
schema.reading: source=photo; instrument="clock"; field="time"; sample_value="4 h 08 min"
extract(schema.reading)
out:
12 h 24 min
